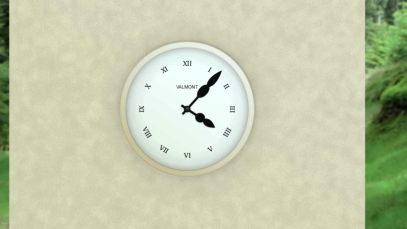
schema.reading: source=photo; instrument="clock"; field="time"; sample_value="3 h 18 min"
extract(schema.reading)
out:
4 h 07 min
